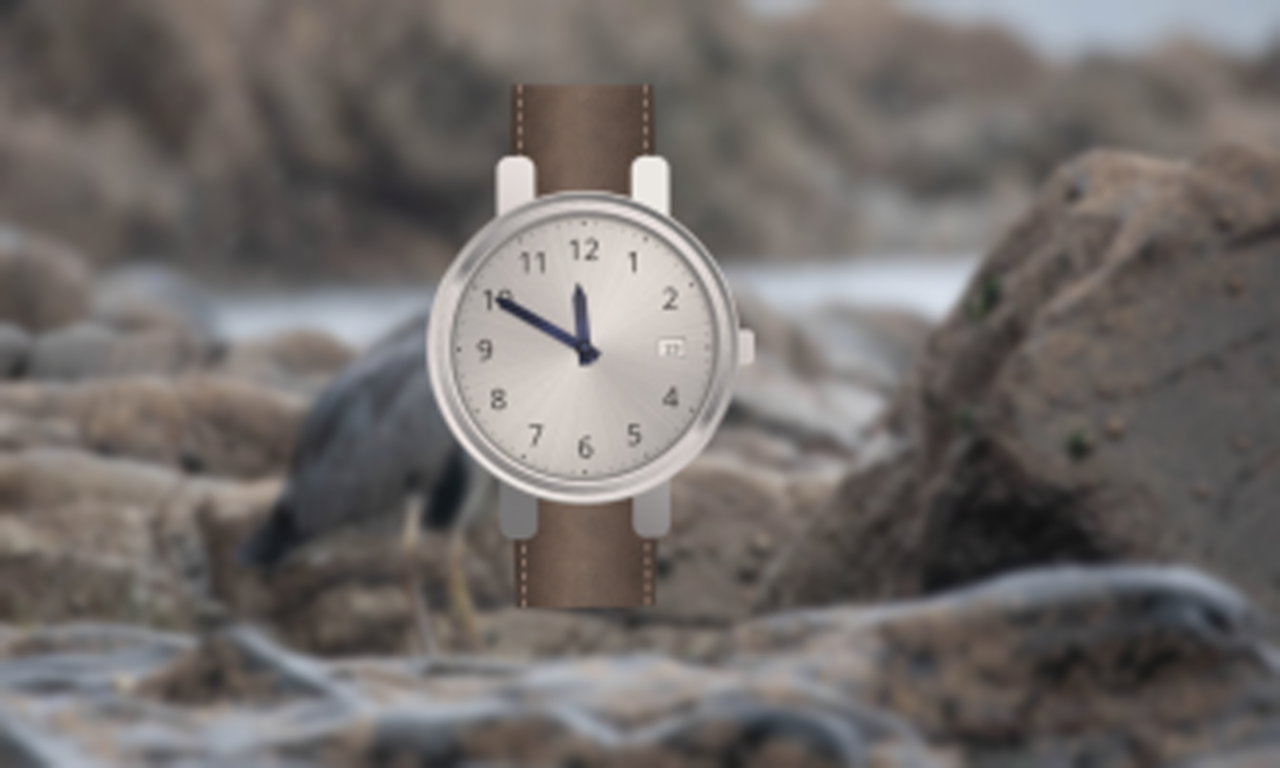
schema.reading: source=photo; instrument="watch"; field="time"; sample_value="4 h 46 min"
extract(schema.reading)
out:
11 h 50 min
